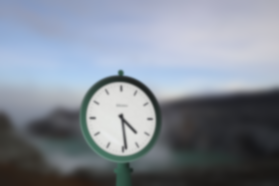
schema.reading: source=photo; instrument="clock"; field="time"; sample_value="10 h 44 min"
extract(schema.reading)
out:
4 h 29 min
